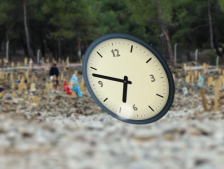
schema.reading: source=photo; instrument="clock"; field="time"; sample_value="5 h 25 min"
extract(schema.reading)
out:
6 h 48 min
